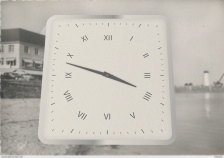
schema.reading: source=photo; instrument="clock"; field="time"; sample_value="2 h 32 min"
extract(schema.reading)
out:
3 h 48 min
